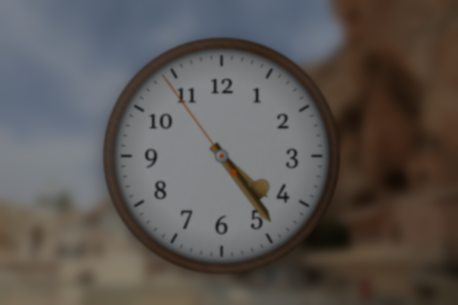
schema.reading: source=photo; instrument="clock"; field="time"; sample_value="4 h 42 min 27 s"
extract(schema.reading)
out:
4 h 23 min 54 s
